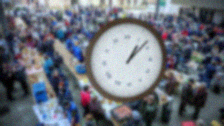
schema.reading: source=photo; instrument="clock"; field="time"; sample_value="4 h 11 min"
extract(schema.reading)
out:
1 h 08 min
